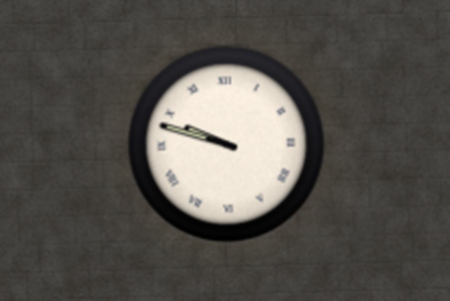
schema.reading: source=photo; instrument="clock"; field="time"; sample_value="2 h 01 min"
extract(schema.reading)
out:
9 h 48 min
